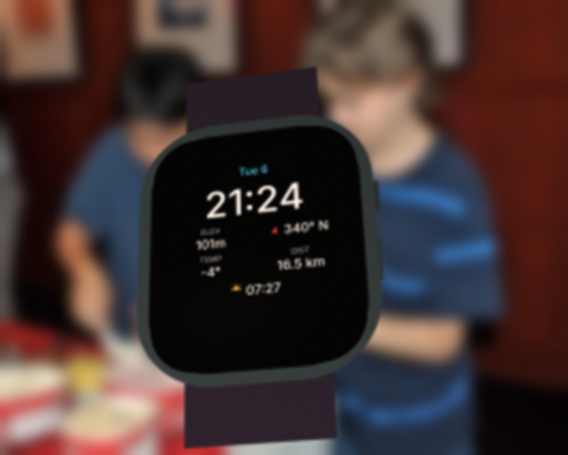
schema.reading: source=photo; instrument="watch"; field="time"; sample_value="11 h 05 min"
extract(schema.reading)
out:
21 h 24 min
